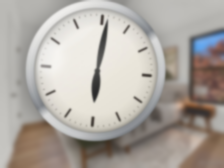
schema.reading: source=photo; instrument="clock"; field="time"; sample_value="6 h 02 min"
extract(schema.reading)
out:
6 h 01 min
